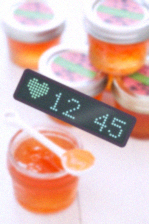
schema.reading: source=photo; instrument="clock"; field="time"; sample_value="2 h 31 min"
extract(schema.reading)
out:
12 h 45 min
